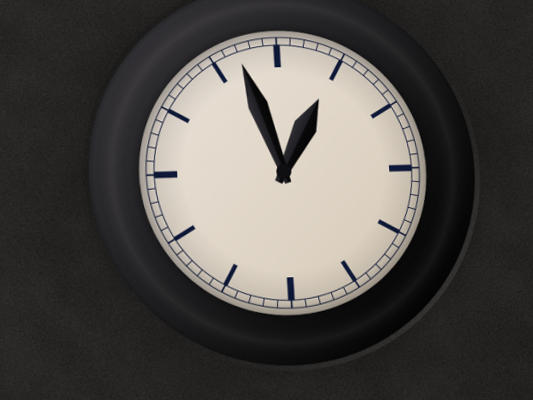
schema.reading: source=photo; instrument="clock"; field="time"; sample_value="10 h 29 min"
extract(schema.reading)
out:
12 h 57 min
